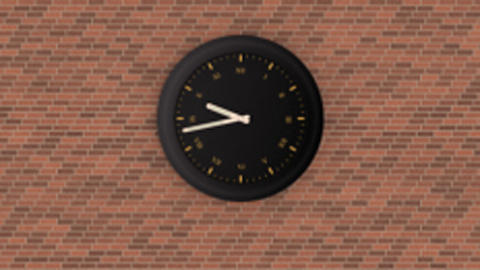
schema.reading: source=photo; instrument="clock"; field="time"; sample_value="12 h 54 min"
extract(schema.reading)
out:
9 h 43 min
